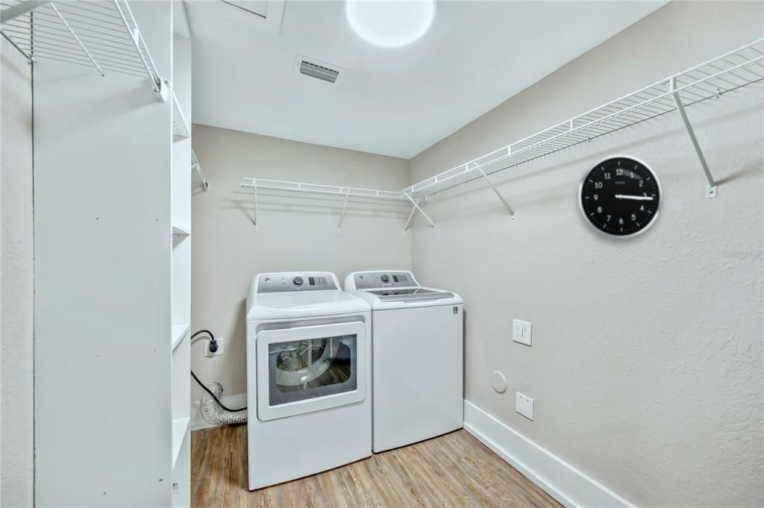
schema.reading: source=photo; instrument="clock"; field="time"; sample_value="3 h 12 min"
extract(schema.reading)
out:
3 h 16 min
